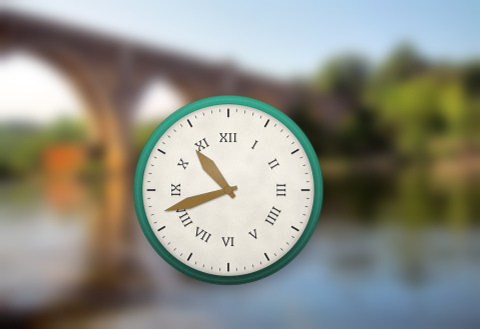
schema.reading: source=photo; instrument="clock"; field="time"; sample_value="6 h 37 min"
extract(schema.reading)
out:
10 h 42 min
